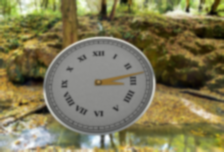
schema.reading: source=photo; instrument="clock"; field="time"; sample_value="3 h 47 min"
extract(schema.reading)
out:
3 h 13 min
